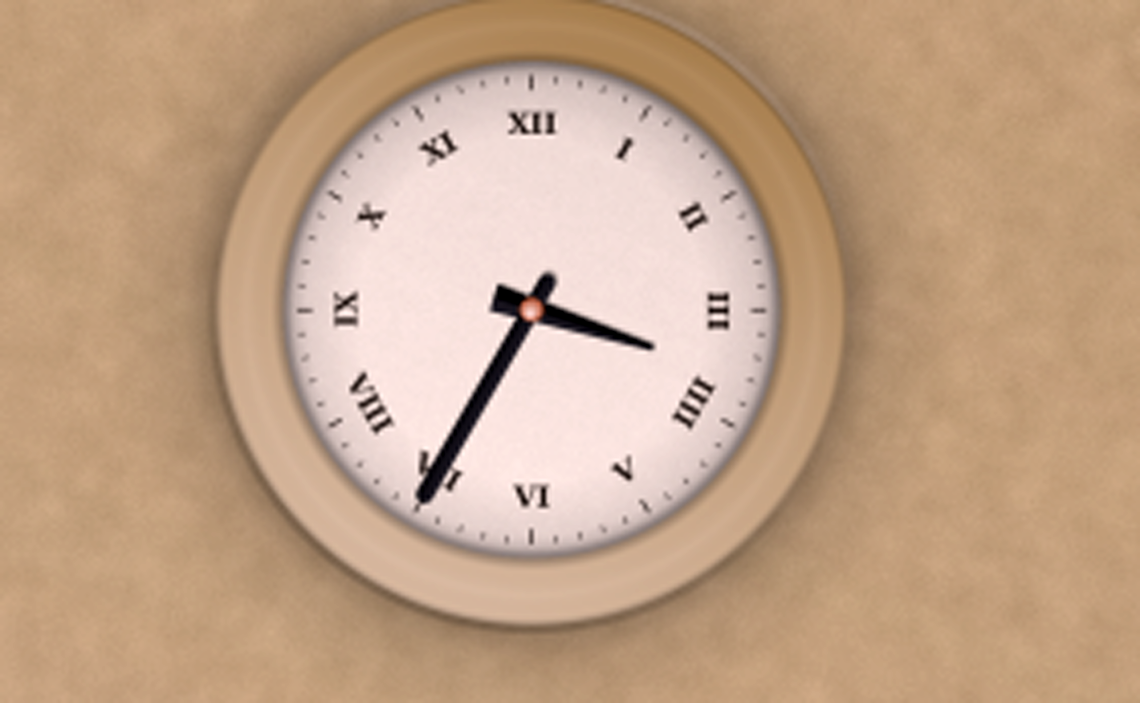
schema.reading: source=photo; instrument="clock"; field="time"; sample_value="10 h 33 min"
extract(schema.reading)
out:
3 h 35 min
